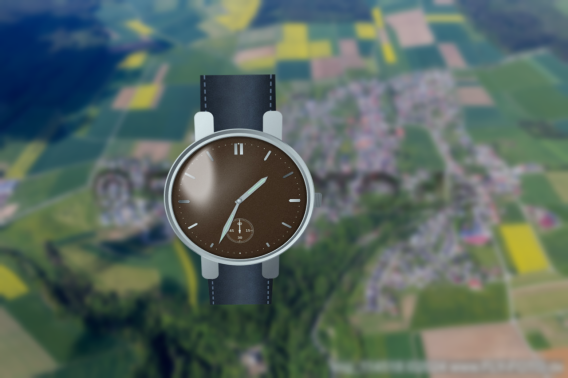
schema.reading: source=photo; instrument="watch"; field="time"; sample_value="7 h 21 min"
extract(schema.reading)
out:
1 h 34 min
